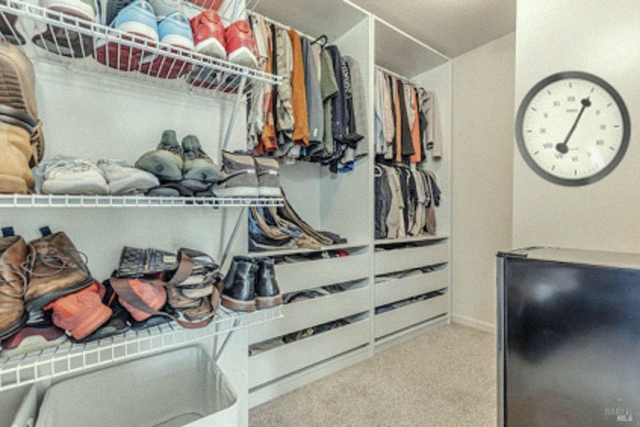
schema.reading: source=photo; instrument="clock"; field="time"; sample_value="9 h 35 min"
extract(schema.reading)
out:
7 h 05 min
